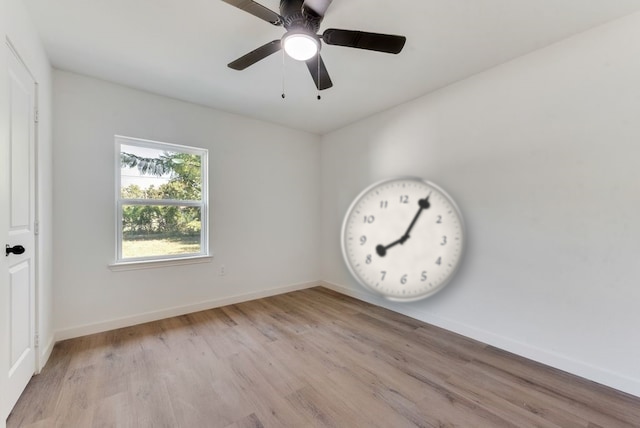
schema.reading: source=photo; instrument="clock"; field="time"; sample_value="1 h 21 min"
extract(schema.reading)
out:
8 h 05 min
